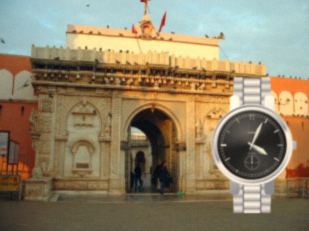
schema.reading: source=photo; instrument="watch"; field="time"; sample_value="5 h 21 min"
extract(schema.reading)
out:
4 h 04 min
